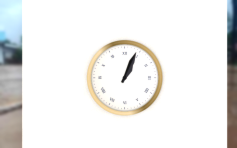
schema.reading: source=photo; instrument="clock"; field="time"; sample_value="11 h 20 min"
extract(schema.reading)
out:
1 h 04 min
